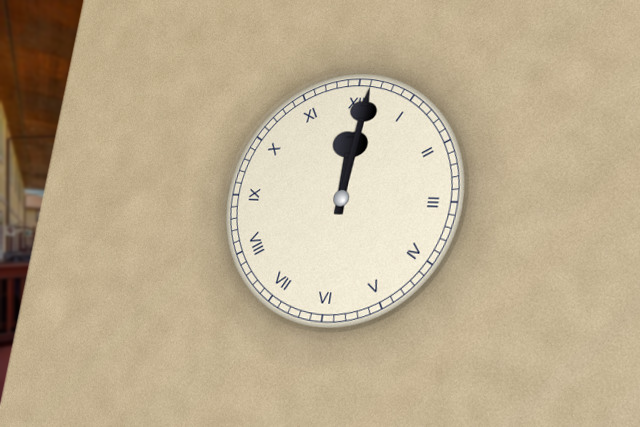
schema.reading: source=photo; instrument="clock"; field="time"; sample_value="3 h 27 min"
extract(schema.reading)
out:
12 h 01 min
